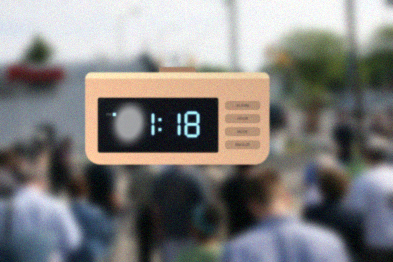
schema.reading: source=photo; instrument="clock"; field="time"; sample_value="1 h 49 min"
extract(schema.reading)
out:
1 h 18 min
